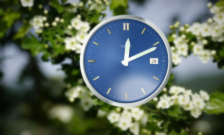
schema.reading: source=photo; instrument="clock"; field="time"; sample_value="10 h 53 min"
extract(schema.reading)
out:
12 h 11 min
